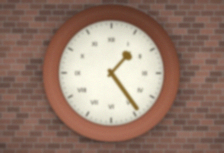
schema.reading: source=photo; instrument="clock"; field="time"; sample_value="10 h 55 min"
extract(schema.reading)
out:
1 h 24 min
